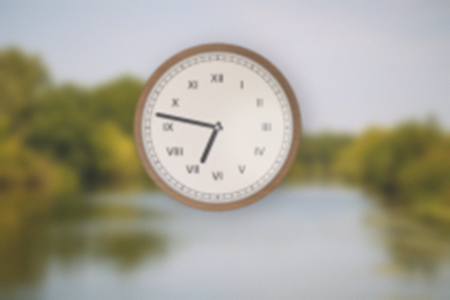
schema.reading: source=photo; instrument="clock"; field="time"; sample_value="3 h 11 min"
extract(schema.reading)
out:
6 h 47 min
